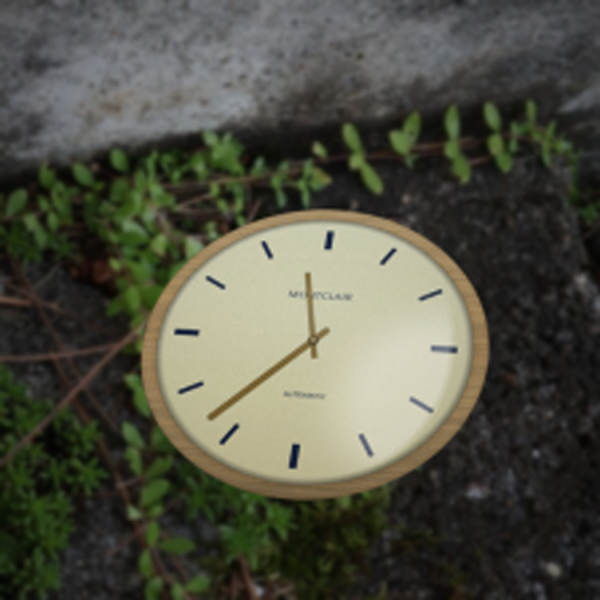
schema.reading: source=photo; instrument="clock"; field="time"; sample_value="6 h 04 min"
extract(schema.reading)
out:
11 h 37 min
